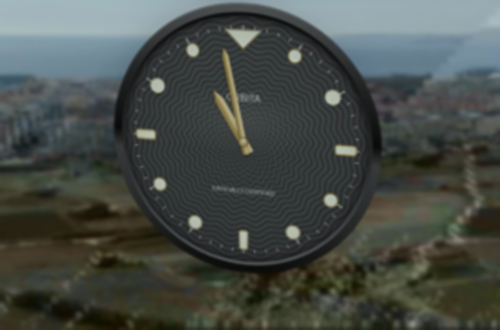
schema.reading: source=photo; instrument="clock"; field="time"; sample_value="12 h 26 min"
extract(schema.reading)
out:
10 h 58 min
